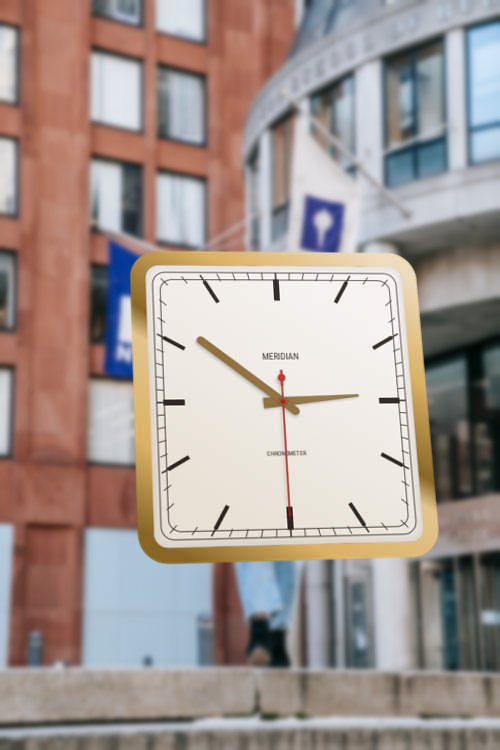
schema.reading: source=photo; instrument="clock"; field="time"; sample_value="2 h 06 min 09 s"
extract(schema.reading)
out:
2 h 51 min 30 s
